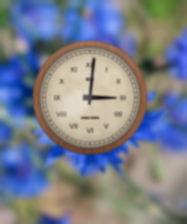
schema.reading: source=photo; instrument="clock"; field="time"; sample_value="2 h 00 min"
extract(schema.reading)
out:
3 h 01 min
